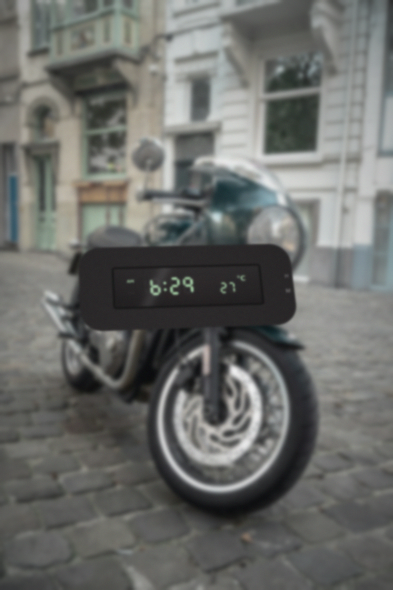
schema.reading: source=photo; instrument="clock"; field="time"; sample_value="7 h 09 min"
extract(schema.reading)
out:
6 h 29 min
